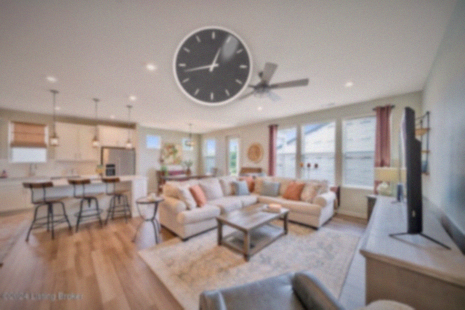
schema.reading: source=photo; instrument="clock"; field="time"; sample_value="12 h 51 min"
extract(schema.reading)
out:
12 h 43 min
